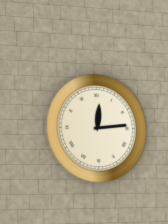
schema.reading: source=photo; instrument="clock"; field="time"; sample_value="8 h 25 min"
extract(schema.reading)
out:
12 h 14 min
